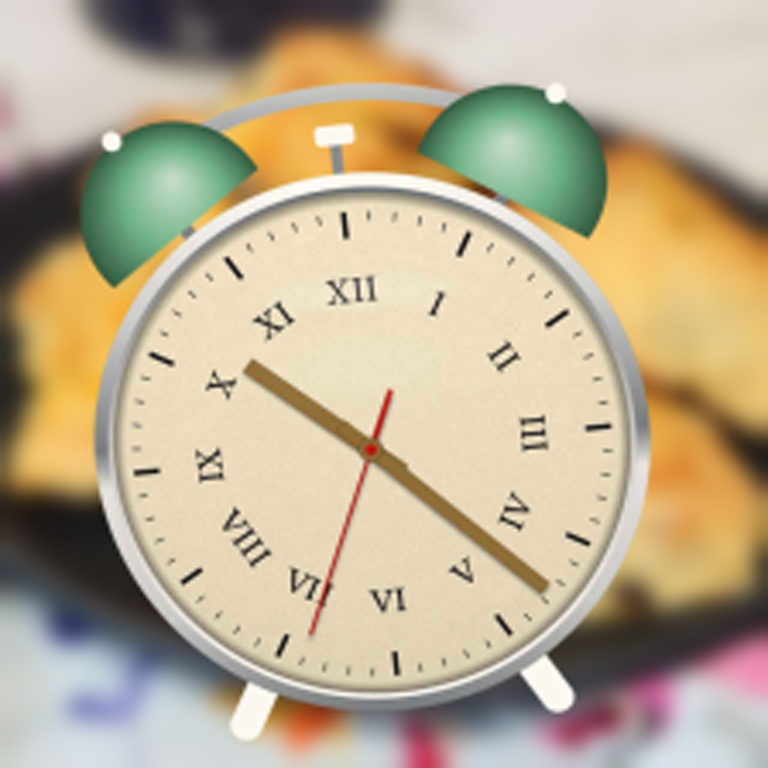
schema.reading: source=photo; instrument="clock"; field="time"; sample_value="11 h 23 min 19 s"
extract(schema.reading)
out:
10 h 22 min 34 s
